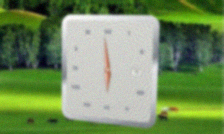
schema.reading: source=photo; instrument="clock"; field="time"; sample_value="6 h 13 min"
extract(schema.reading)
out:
5 h 59 min
